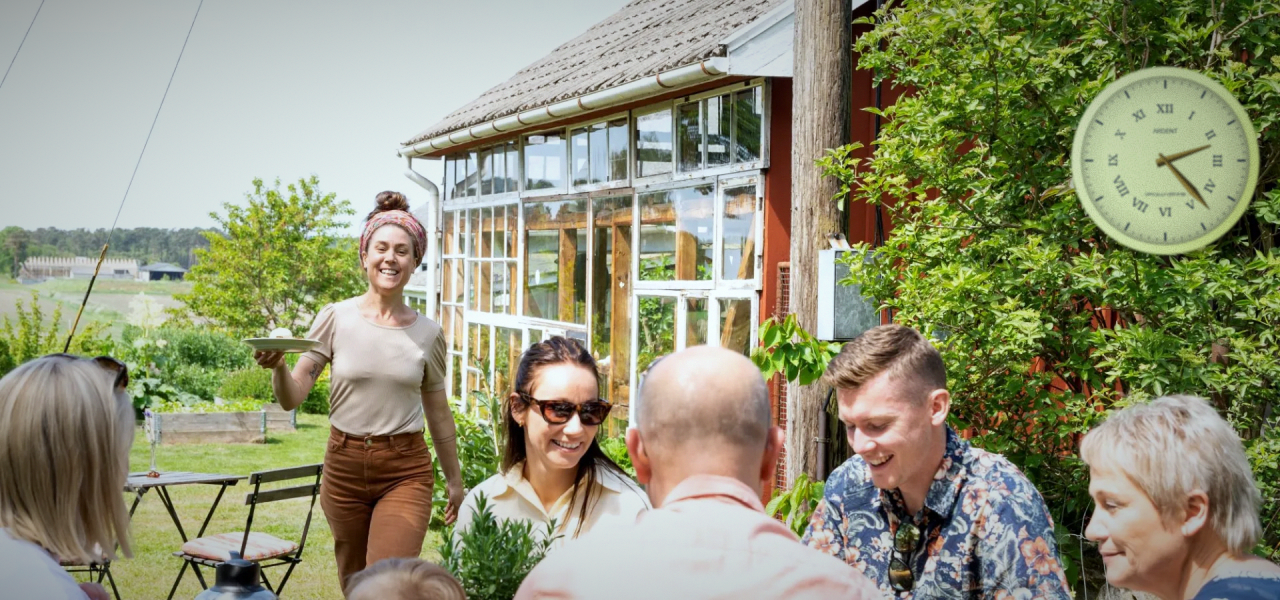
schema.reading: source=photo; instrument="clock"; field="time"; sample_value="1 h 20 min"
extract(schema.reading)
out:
2 h 23 min
